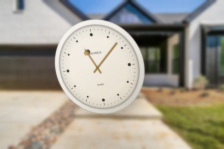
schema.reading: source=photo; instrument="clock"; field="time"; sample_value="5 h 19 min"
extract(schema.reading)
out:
11 h 08 min
